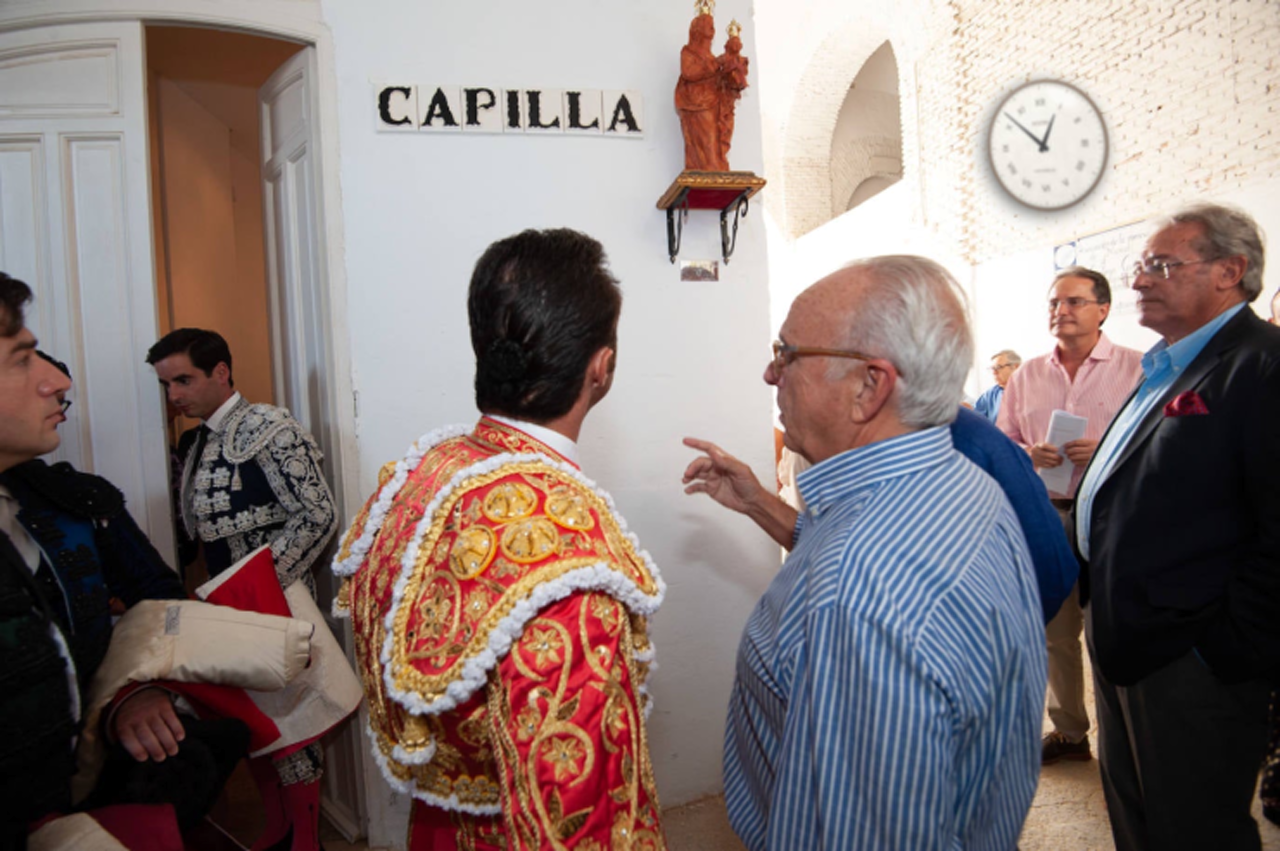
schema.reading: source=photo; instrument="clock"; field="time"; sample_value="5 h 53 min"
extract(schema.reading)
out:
12 h 52 min
